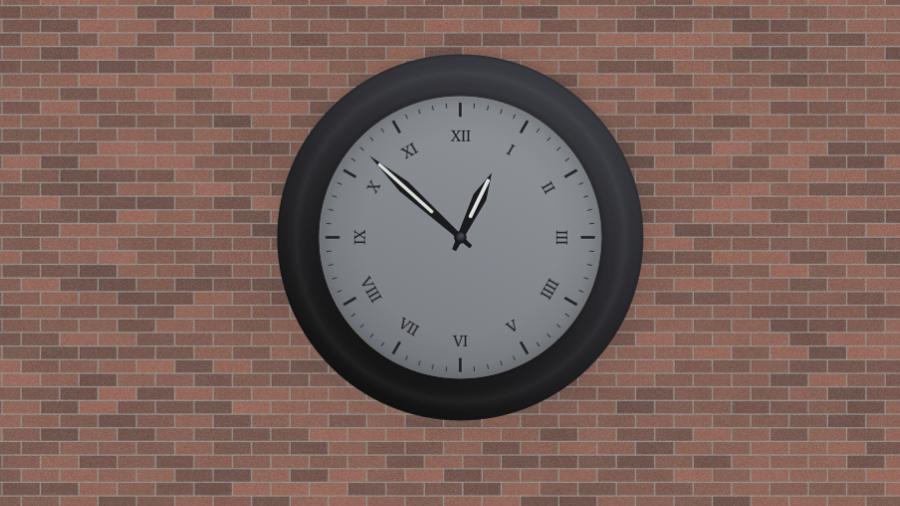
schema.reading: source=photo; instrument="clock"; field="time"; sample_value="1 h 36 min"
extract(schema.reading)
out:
12 h 52 min
